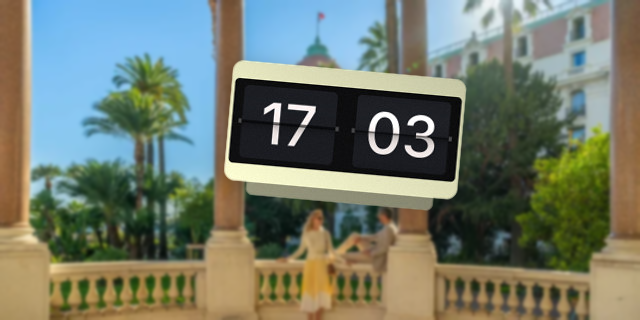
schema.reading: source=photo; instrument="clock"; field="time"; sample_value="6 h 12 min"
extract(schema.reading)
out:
17 h 03 min
